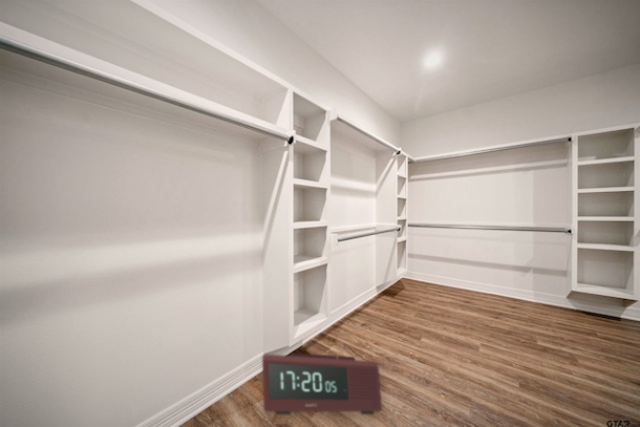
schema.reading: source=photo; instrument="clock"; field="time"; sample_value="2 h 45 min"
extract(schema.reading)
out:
17 h 20 min
